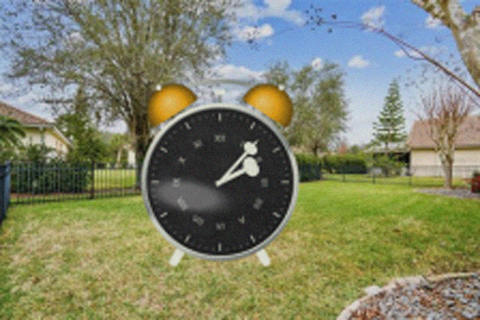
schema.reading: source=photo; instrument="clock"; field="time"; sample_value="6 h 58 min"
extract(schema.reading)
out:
2 h 07 min
